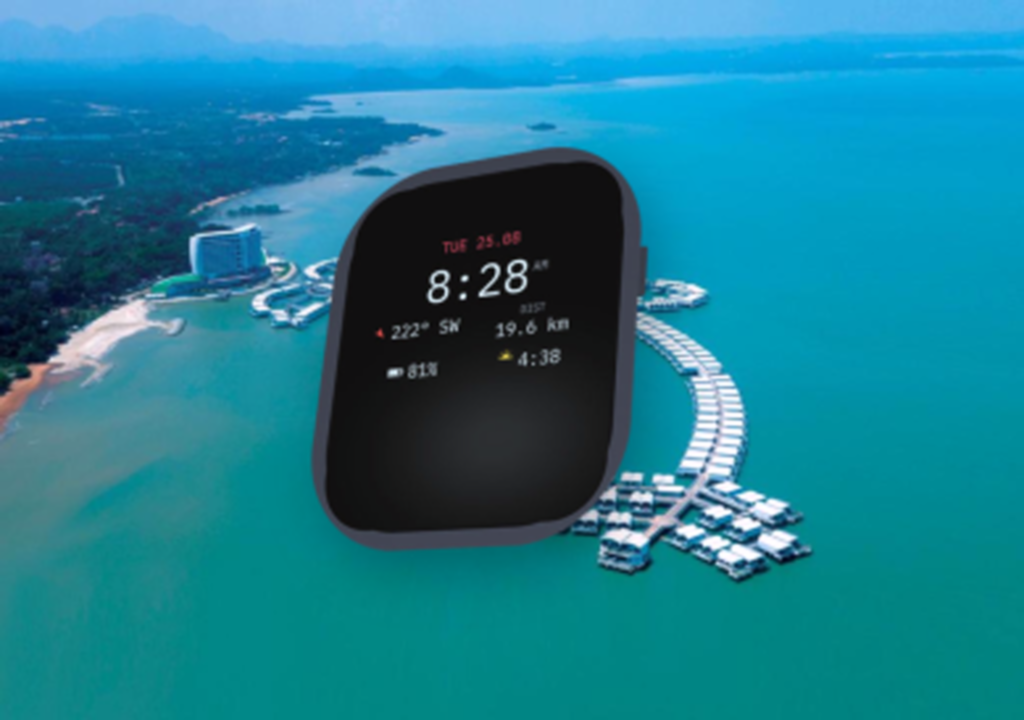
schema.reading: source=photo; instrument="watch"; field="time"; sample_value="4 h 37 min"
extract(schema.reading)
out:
8 h 28 min
